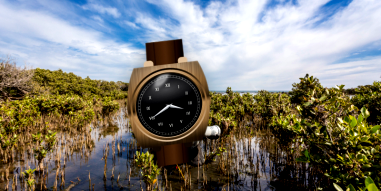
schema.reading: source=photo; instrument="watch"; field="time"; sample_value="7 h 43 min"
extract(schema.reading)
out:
3 h 40 min
